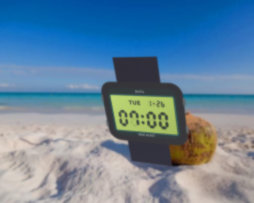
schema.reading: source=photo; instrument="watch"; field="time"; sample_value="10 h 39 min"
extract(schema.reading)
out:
7 h 00 min
